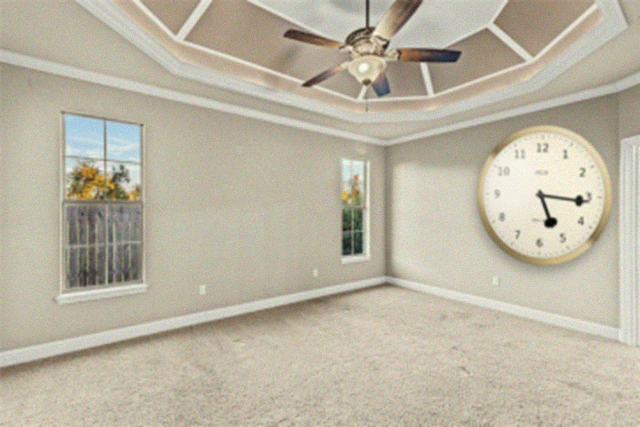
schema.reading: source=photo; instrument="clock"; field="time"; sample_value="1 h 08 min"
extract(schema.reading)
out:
5 h 16 min
